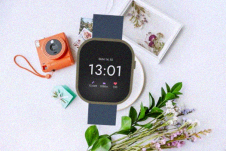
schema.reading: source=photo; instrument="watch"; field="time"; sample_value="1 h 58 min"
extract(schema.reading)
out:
13 h 01 min
